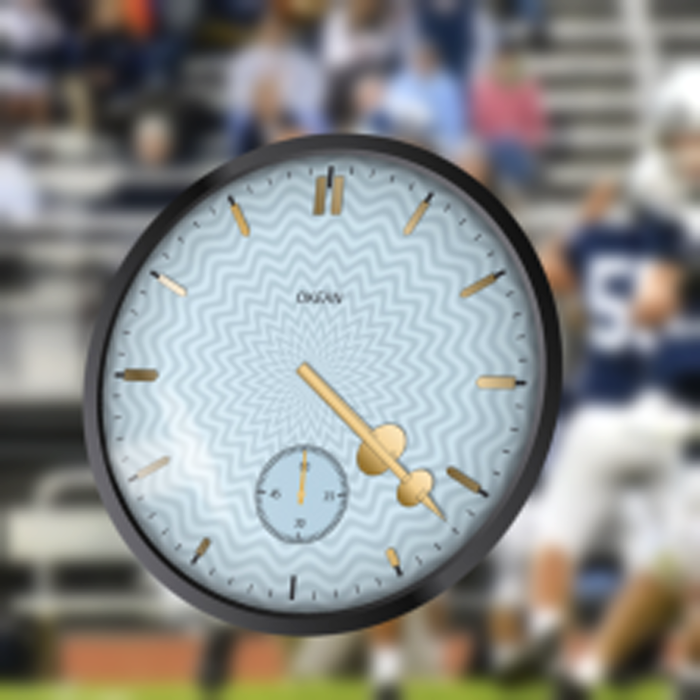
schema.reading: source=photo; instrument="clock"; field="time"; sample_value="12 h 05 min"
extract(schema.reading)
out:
4 h 22 min
